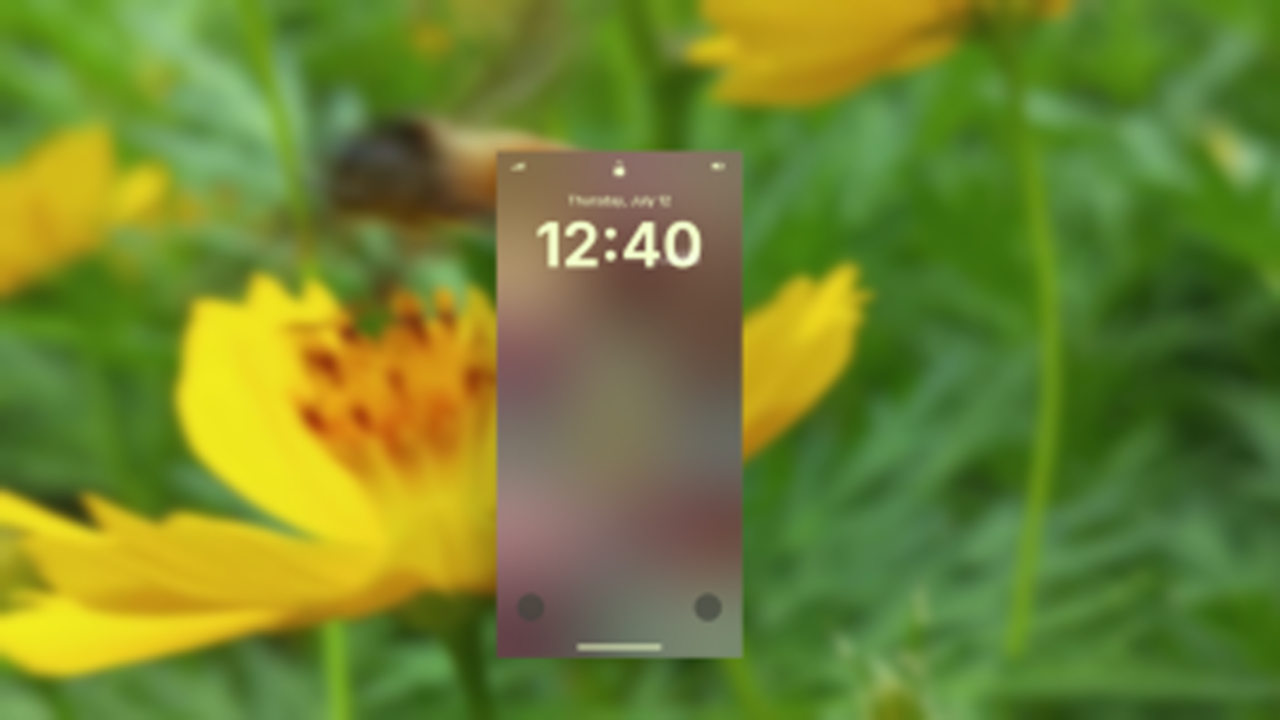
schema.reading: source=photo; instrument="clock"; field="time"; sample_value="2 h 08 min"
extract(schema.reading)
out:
12 h 40 min
